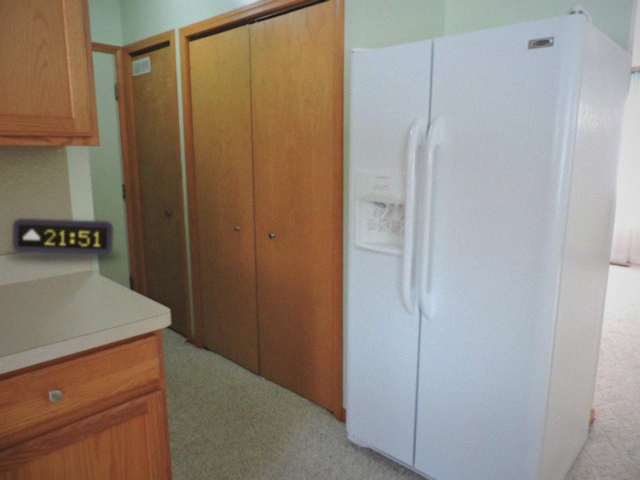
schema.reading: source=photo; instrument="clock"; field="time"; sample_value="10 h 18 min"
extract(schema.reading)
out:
21 h 51 min
